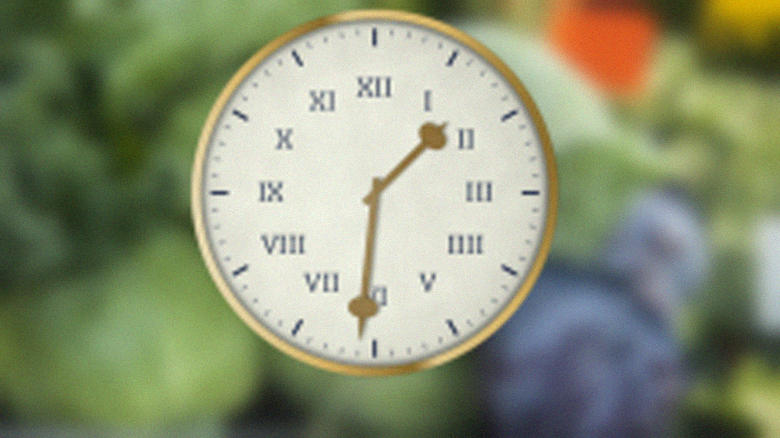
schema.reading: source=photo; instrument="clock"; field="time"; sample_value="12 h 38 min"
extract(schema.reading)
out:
1 h 31 min
